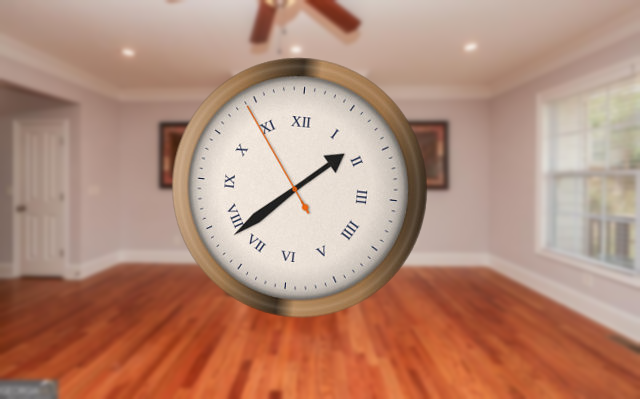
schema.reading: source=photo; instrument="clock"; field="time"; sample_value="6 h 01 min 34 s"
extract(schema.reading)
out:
1 h 37 min 54 s
